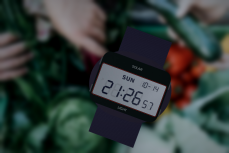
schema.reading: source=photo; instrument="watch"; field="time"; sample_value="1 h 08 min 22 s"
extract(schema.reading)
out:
21 h 26 min 57 s
